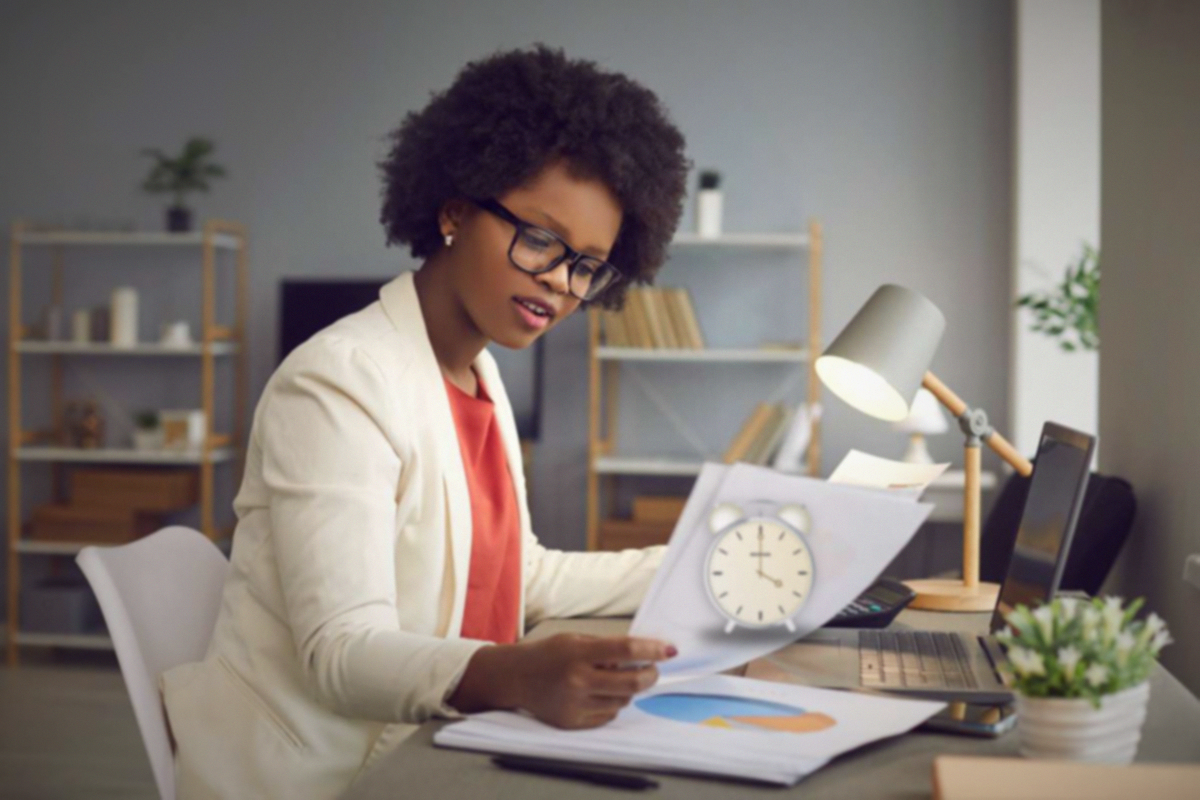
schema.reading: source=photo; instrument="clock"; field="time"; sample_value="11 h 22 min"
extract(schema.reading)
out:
4 h 00 min
